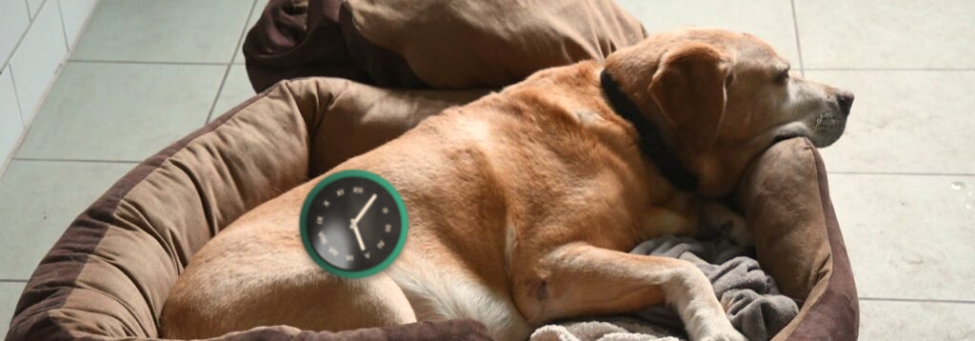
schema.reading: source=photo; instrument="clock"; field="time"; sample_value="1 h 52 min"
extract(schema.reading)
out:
5 h 05 min
